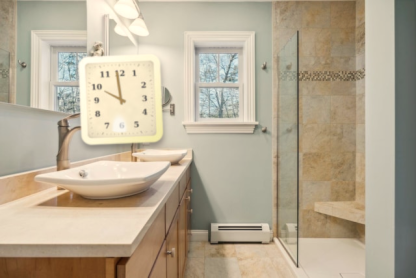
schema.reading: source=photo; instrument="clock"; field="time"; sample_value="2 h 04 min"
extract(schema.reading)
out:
9 h 59 min
